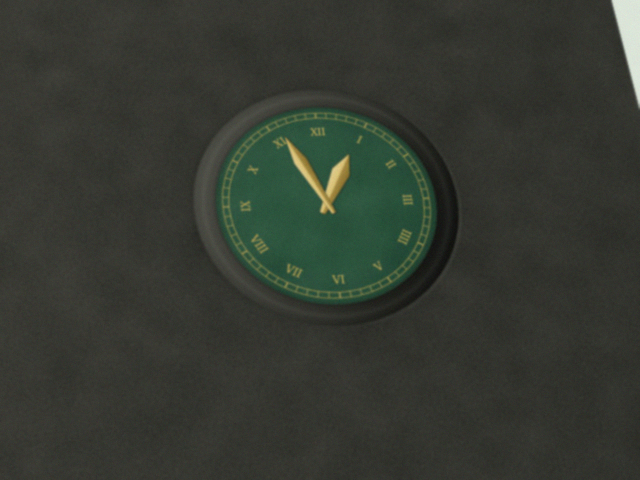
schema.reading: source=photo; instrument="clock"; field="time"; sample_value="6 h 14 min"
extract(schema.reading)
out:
12 h 56 min
